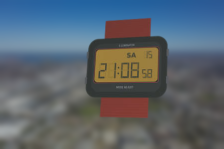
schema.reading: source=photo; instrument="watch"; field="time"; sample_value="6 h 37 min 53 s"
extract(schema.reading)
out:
21 h 08 min 58 s
